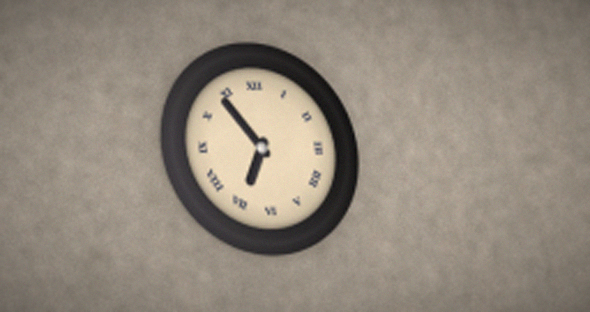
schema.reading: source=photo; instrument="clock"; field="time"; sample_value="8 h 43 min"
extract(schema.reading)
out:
6 h 54 min
